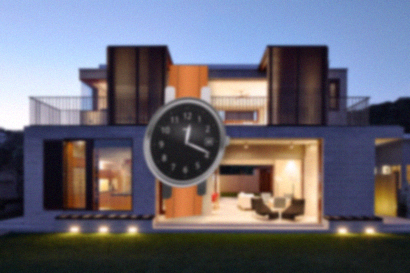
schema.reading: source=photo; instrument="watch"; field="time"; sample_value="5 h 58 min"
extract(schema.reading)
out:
12 h 19 min
